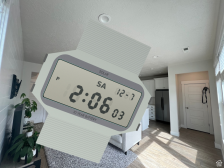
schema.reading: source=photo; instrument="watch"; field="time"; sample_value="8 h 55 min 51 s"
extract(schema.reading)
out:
2 h 06 min 03 s
